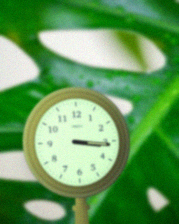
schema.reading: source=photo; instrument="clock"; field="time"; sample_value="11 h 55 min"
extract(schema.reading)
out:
3 h 16 min
